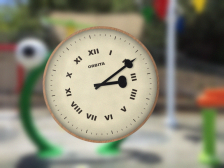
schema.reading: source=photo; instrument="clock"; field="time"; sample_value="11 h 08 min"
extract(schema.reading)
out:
3 h 11 min
